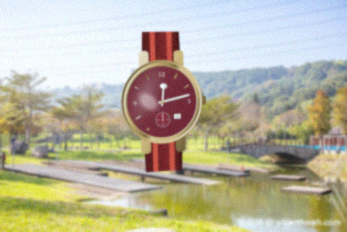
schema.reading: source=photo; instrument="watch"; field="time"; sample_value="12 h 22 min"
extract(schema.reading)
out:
12 h 13 min
